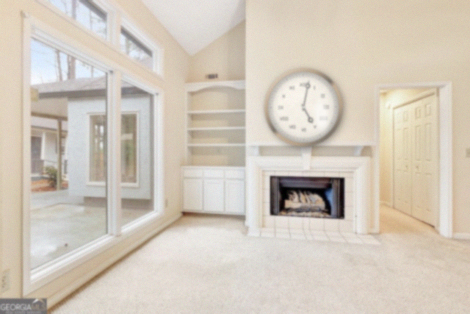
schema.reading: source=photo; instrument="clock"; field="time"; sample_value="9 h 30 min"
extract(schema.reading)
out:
5 h 02 min
